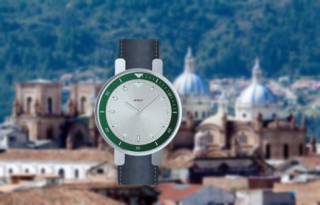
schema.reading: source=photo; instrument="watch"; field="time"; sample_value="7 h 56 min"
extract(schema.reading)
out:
10 h 08 min
